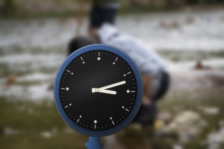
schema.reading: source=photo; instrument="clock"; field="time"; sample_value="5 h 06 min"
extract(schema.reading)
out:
3 h 12 min
